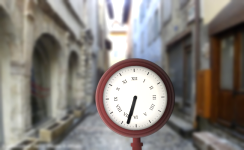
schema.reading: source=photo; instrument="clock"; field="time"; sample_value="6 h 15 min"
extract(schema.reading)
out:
6 h 33 min
